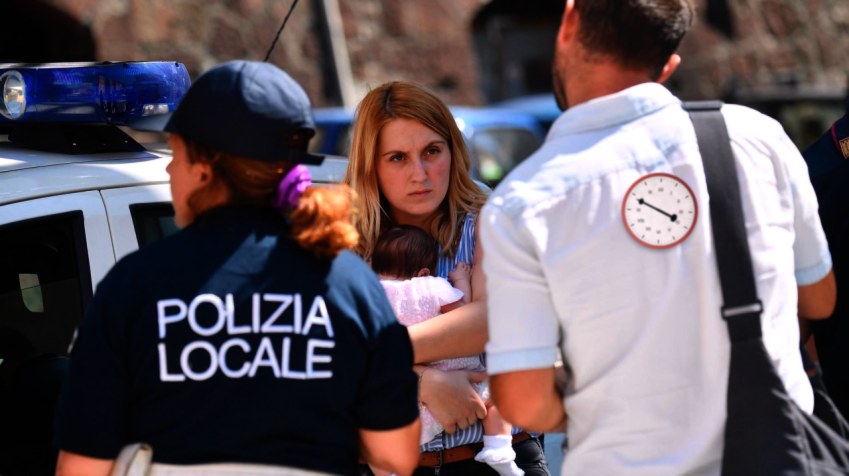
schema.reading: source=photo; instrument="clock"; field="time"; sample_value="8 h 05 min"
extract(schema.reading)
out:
3 h 49 min
